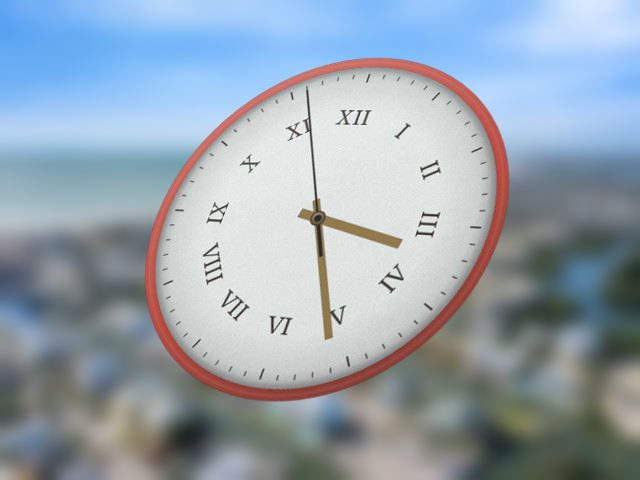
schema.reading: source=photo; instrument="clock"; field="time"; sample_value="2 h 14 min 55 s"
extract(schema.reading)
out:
3 h 25 min 56 s
